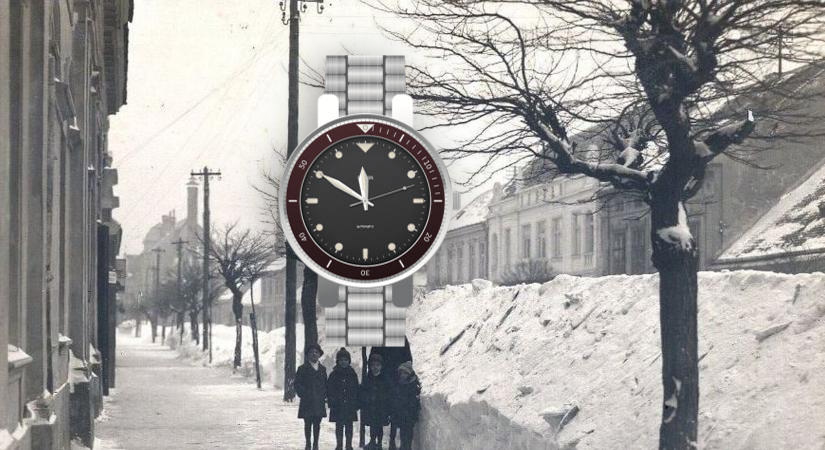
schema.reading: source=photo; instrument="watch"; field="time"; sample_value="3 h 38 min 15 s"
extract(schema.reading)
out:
11 h 50 min 12 s
